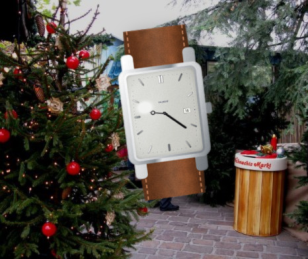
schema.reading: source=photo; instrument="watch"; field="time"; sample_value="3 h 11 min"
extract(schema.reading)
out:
9 h 22 min
